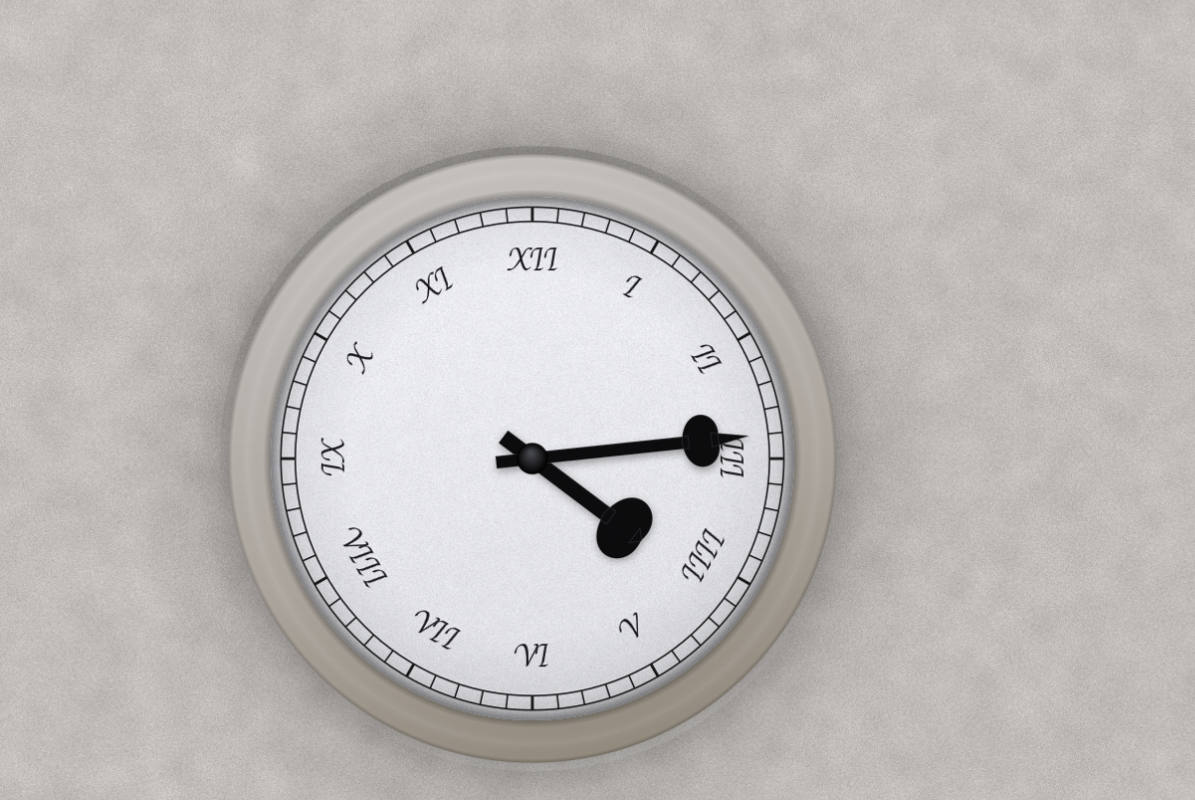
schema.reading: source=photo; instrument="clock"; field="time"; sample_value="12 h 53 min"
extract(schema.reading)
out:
4 h 14 min
